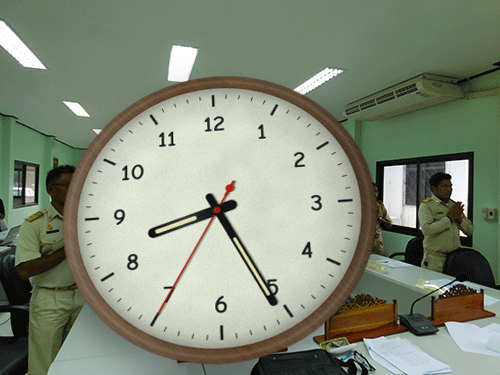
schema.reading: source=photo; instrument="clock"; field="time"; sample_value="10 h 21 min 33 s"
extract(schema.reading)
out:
8 h 25 min 35 s
